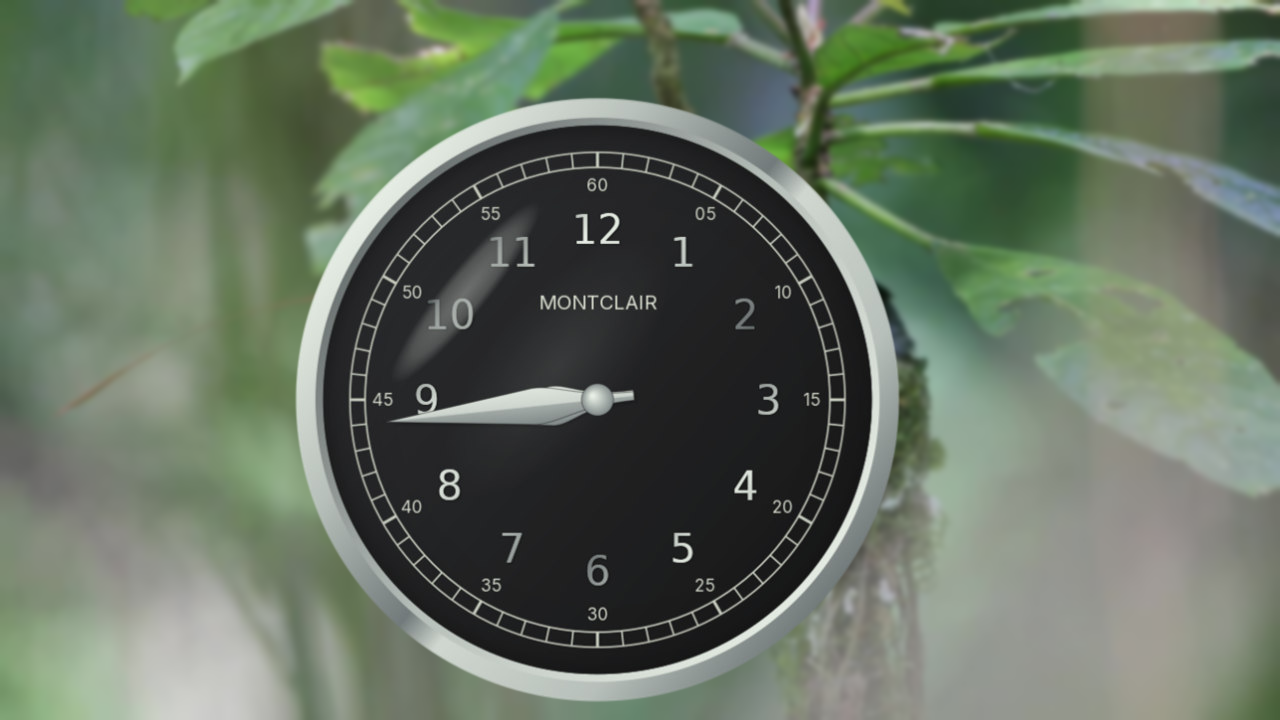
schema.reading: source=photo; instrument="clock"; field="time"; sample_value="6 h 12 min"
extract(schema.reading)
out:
8 h 44 min
